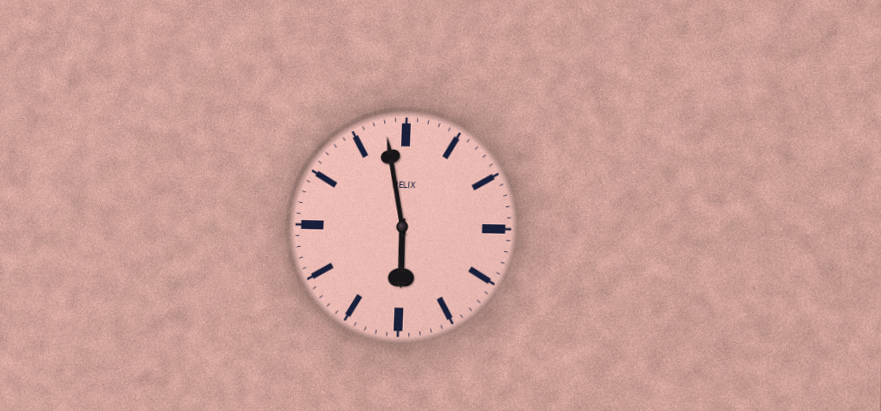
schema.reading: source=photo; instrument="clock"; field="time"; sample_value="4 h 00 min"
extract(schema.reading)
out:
5 h 58 min
